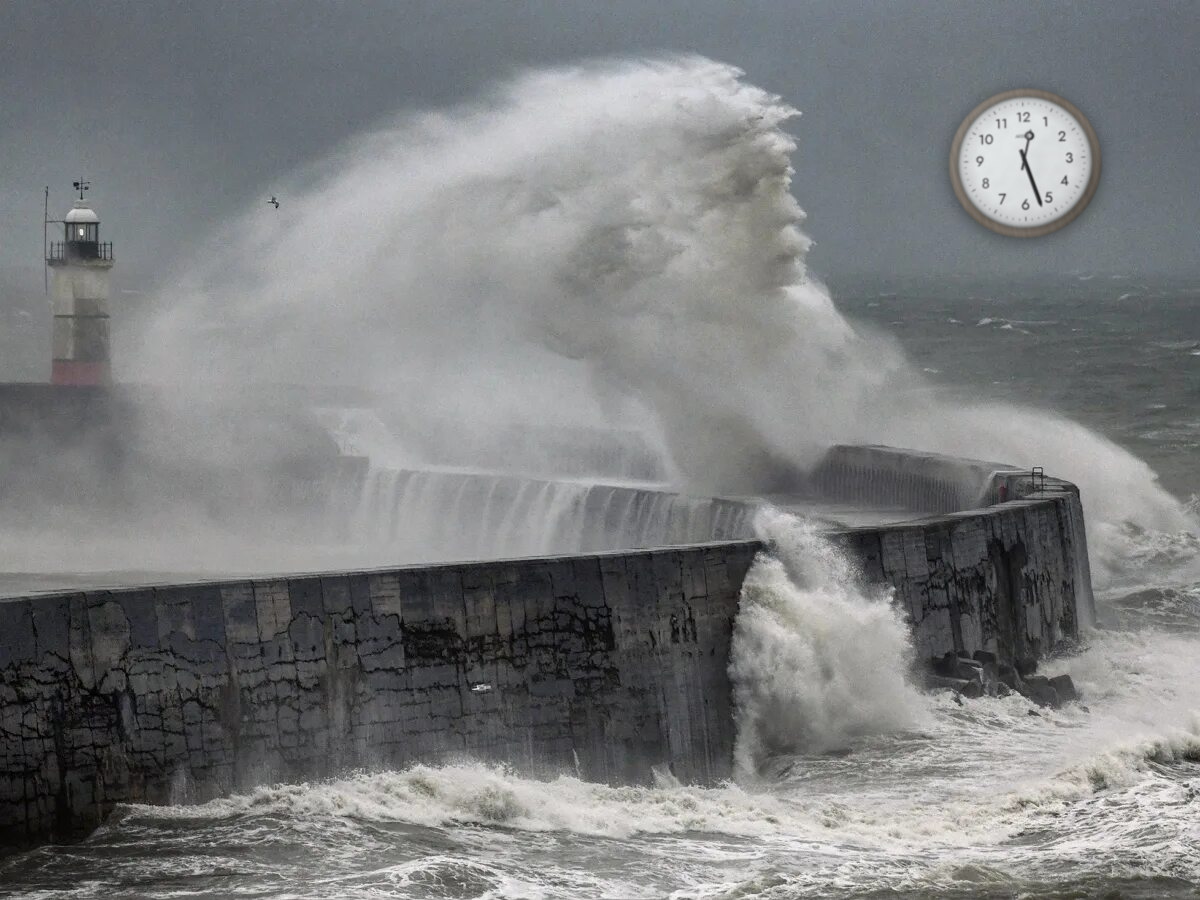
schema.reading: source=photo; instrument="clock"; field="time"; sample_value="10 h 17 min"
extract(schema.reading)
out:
12 h 27 min
